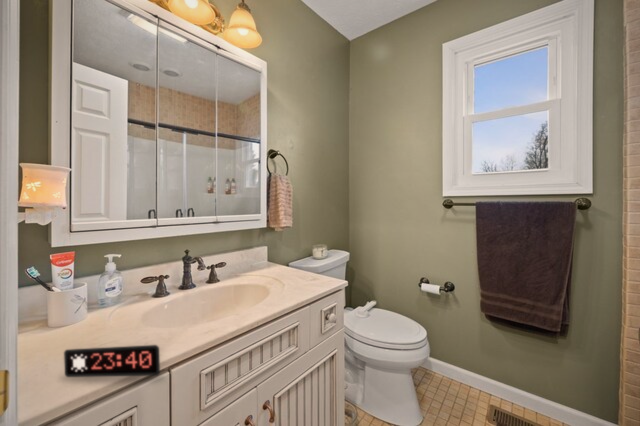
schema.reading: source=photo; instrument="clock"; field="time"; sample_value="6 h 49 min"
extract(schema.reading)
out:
23 h 40 min
